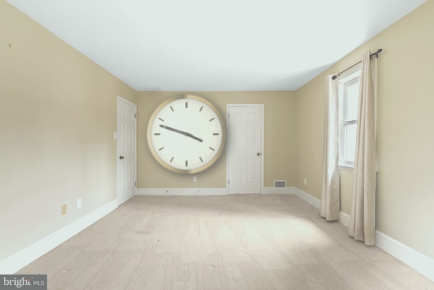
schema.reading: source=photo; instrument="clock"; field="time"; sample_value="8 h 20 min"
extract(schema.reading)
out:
3 h 48 min
